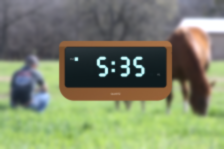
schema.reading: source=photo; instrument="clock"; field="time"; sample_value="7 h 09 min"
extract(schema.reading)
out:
5 h 35 min
